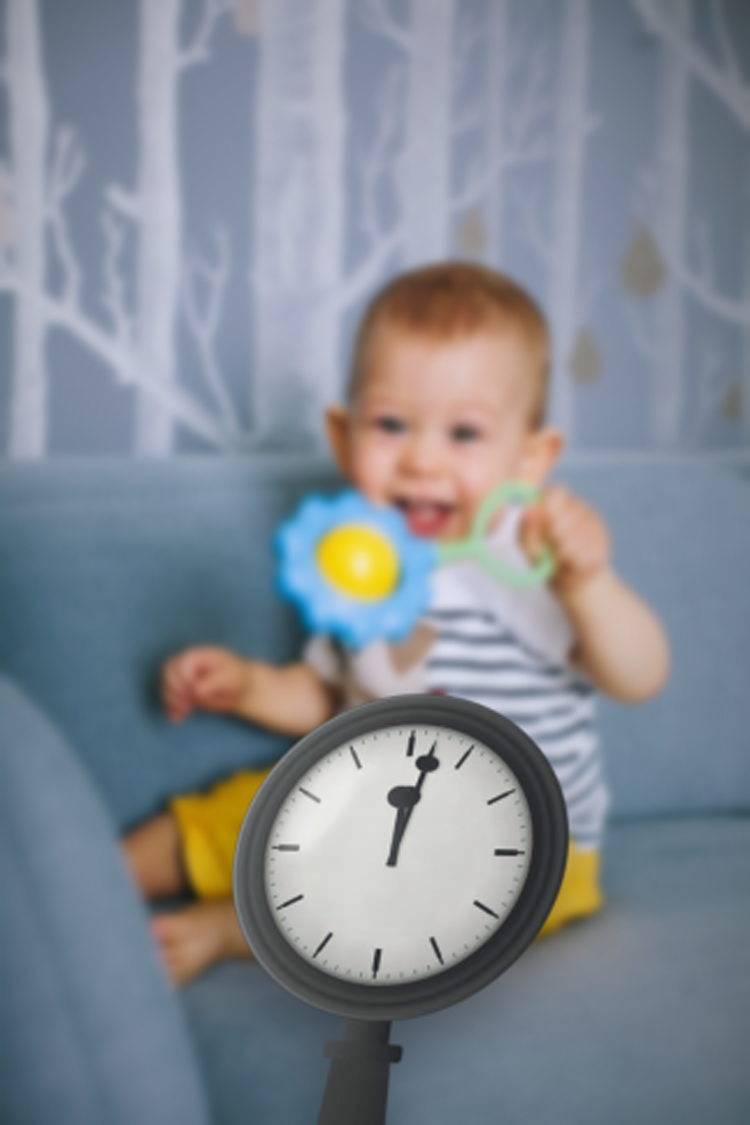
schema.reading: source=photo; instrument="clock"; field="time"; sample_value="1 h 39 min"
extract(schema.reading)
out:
12 h 02 min
